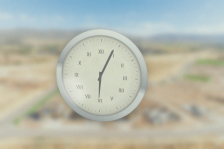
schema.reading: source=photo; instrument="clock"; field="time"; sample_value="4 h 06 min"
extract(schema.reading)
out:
6 h 04 min
